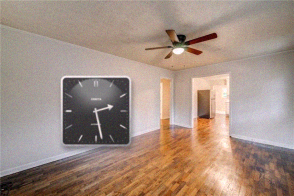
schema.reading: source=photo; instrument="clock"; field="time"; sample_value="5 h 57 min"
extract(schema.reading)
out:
2 h 28 min
